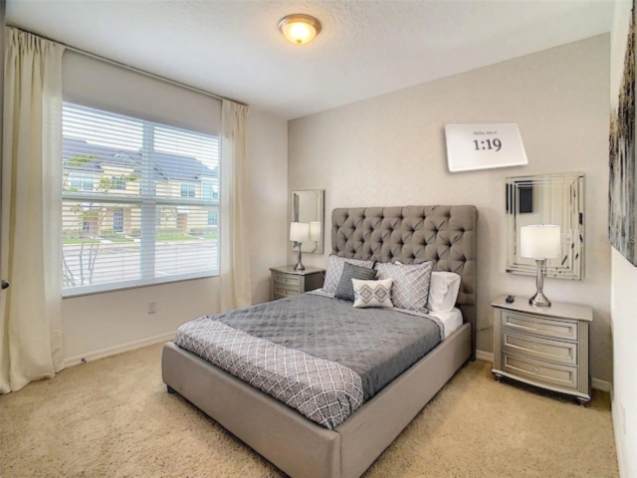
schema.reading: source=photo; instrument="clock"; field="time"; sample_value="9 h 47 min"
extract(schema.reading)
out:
1 h 19 min
